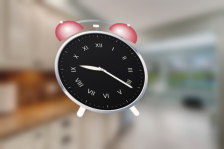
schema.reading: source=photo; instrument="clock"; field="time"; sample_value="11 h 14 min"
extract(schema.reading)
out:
9 h 21 min
